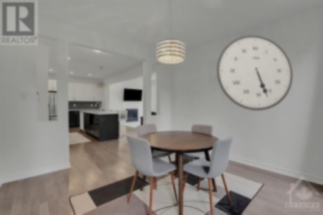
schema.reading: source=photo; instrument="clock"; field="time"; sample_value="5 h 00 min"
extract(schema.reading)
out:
5 h 27 min
